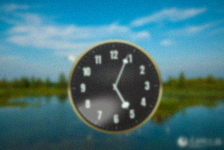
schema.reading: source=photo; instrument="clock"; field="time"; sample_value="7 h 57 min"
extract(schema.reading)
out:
5 h 04 min
